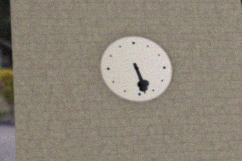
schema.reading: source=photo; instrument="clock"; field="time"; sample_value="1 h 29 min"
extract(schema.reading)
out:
5 h 28 min
